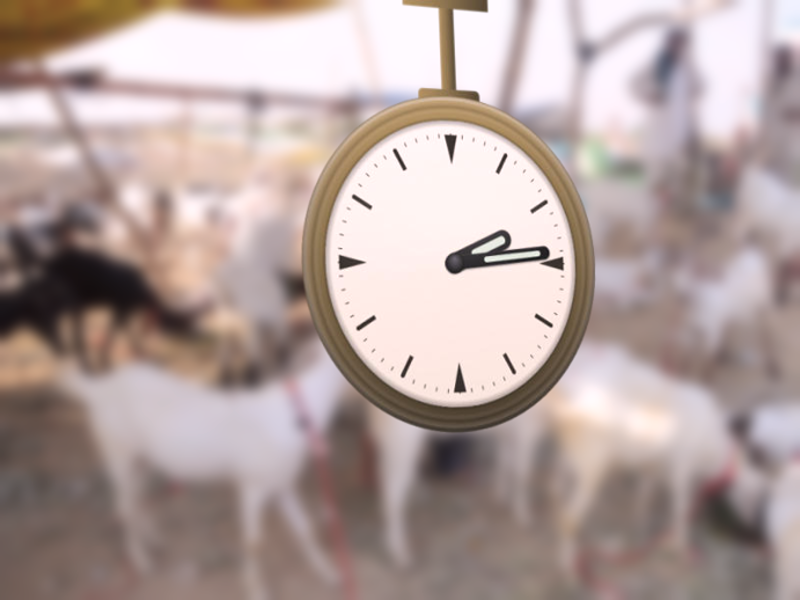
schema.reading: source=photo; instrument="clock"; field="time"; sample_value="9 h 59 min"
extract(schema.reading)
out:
2 h 14 min
